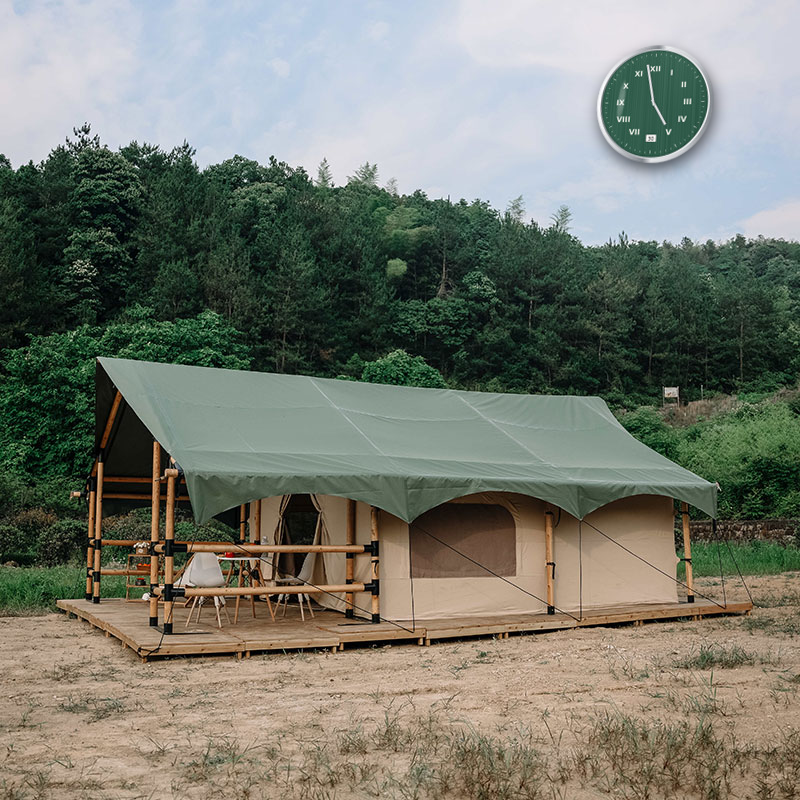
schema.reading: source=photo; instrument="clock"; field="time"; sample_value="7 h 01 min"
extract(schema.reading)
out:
4 h 58 min
